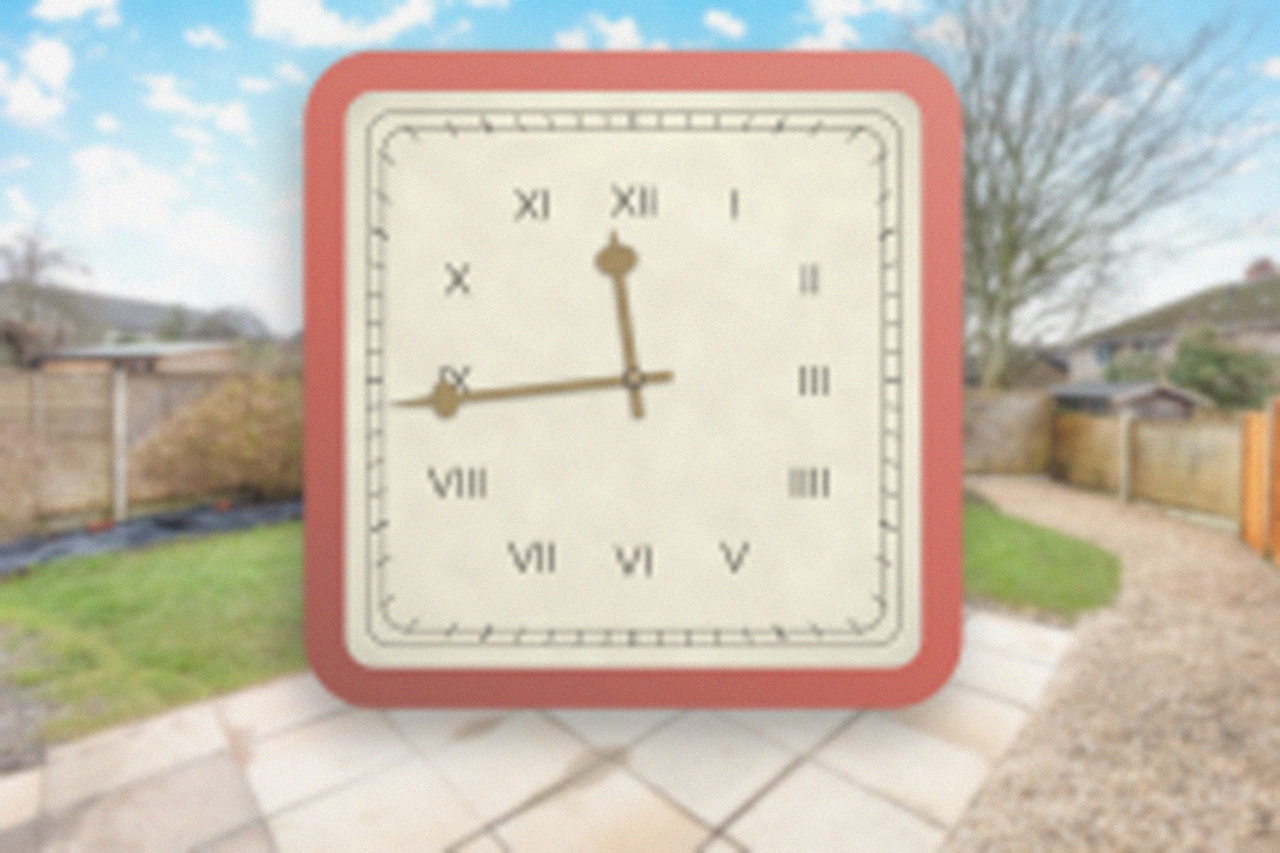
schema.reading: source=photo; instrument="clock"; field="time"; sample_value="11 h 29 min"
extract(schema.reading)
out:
11 h 44 min
